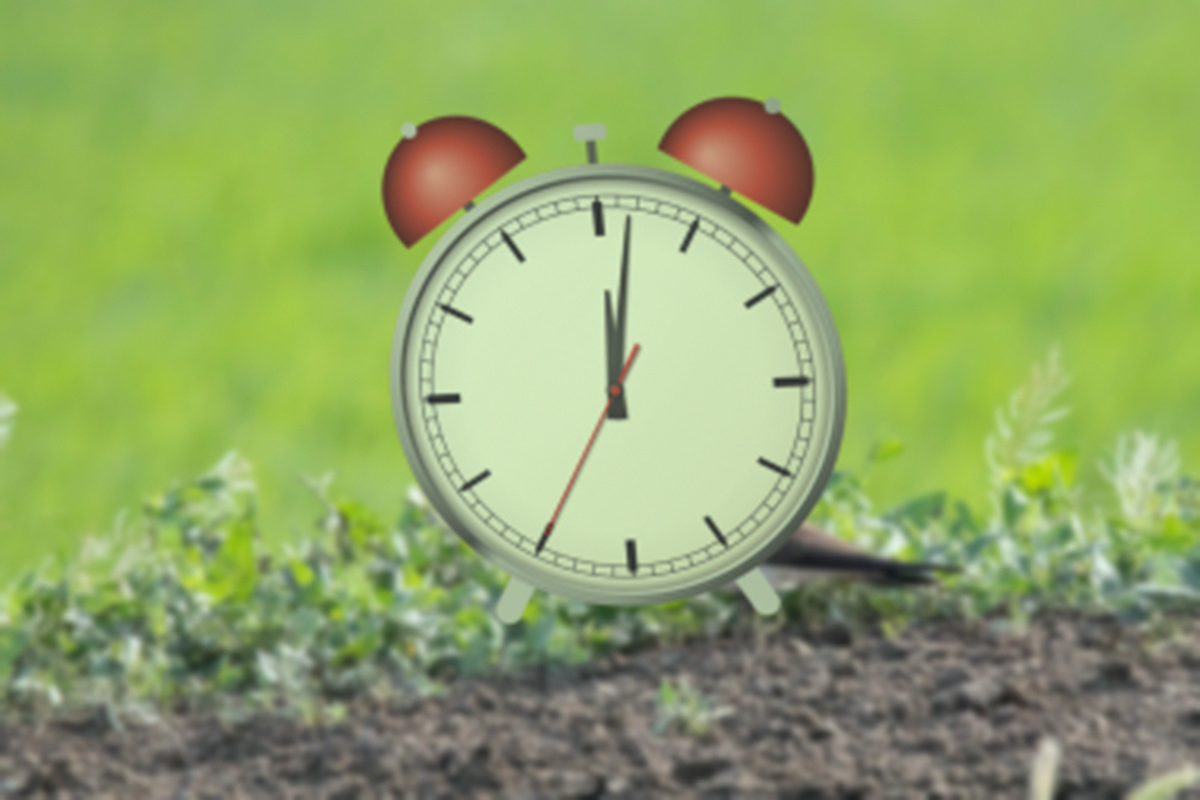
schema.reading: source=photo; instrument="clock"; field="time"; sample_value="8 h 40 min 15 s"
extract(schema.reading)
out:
12 h 01 min 35 s
